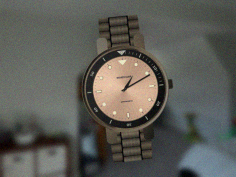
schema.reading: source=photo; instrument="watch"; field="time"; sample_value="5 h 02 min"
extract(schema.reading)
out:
1 h 11 min
